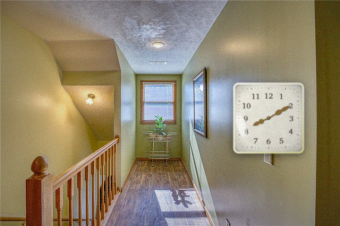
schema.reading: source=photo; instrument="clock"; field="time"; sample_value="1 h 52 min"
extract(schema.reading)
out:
8 h 10 min
